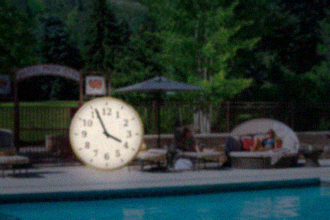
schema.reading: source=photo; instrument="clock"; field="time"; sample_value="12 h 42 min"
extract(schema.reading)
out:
3 h 56 min
